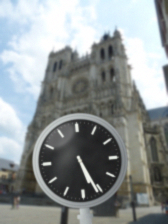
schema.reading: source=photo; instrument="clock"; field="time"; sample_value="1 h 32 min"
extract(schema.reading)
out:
5 h 26 min
